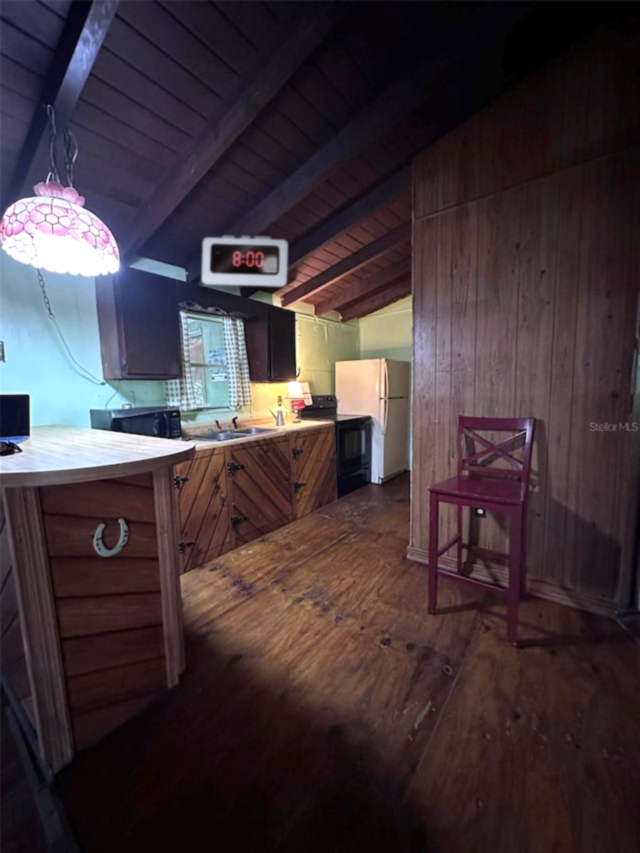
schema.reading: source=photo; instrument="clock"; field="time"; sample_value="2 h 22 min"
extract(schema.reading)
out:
8 h 00 min
